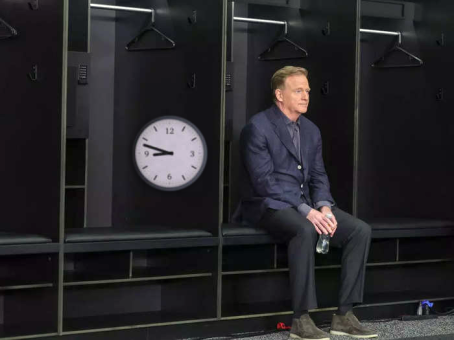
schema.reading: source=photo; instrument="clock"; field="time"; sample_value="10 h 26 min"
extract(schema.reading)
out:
8 h 48 min
